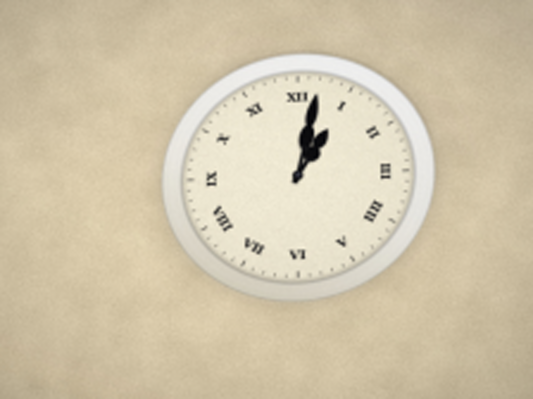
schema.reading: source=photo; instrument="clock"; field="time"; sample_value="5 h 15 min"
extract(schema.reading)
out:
1 h 02 min
